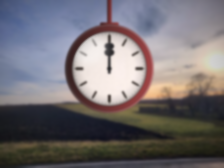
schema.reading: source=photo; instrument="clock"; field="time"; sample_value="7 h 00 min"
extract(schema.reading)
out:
12 h 00 min
